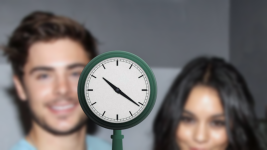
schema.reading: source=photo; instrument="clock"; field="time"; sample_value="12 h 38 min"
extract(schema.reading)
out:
10 h 21 min
